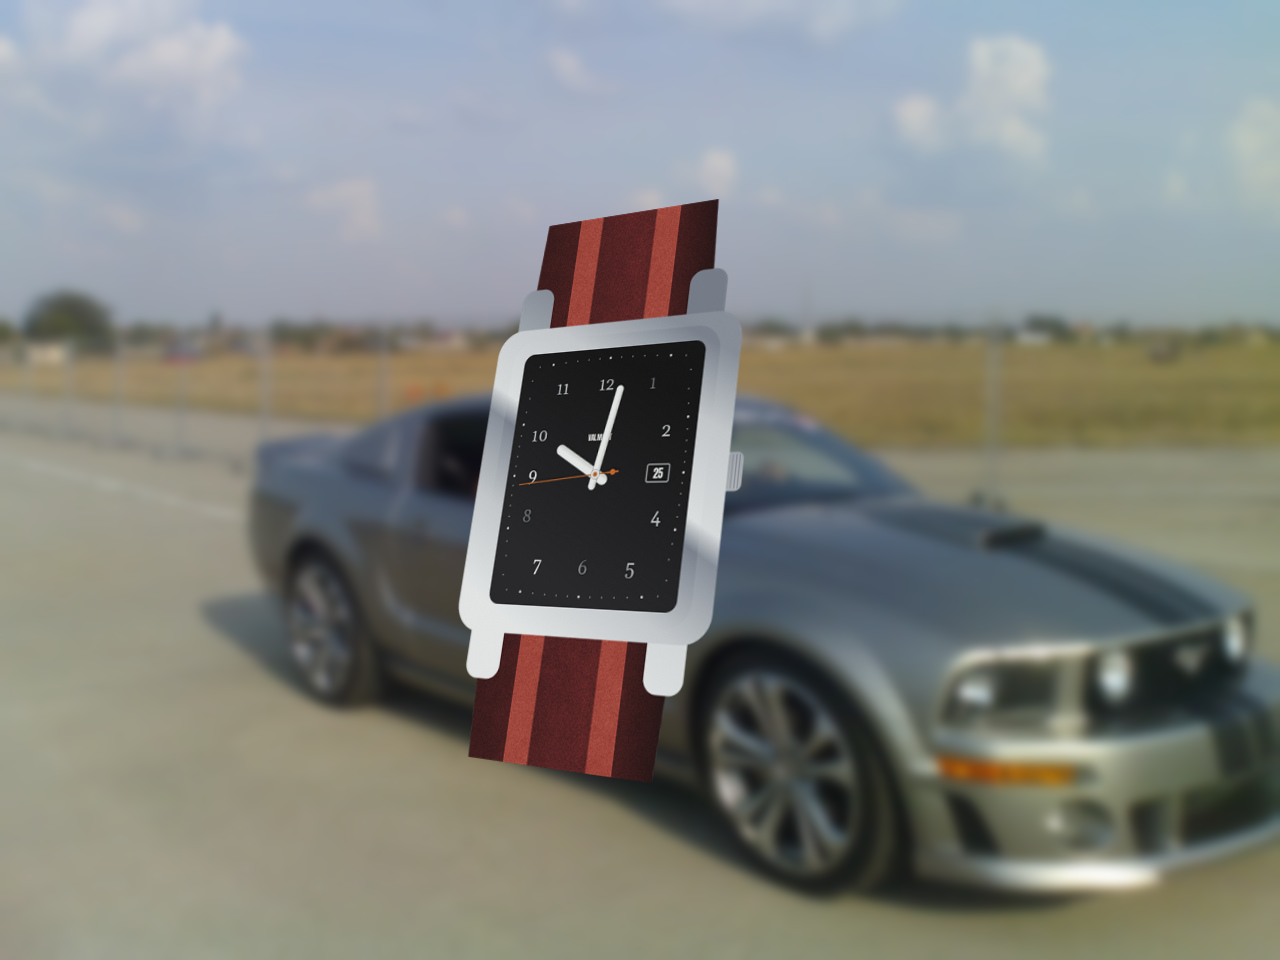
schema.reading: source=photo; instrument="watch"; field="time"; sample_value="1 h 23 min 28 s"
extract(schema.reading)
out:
10 h 01 min 44 s
